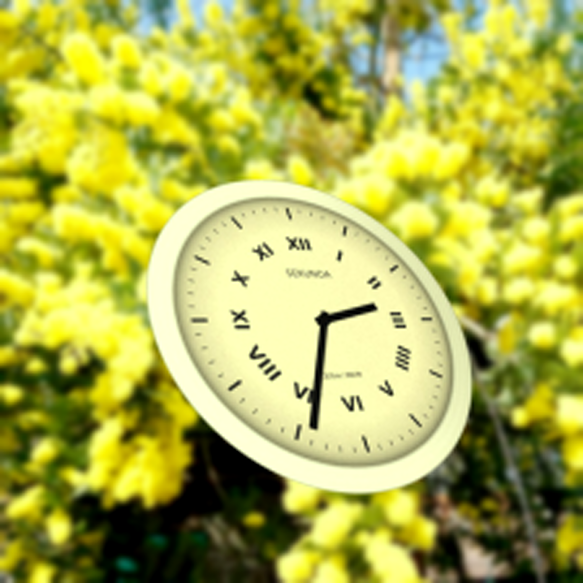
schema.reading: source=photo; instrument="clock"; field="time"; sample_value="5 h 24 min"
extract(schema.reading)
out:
2 h 34 min
